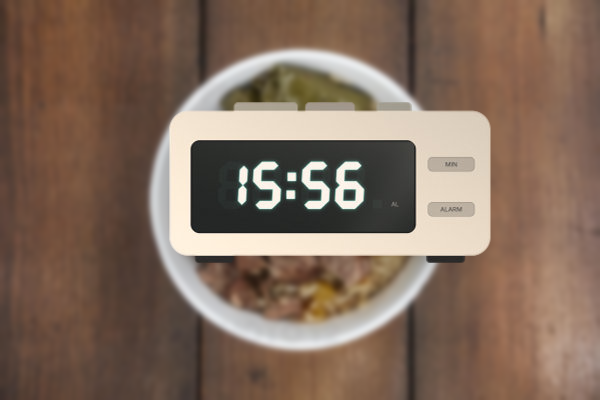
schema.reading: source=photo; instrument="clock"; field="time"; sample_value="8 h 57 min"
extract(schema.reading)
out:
15 h 56 min
